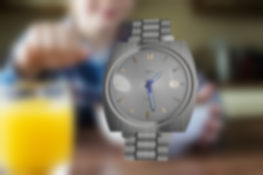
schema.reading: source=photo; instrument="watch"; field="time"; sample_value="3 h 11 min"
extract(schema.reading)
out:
1 h 28 min
